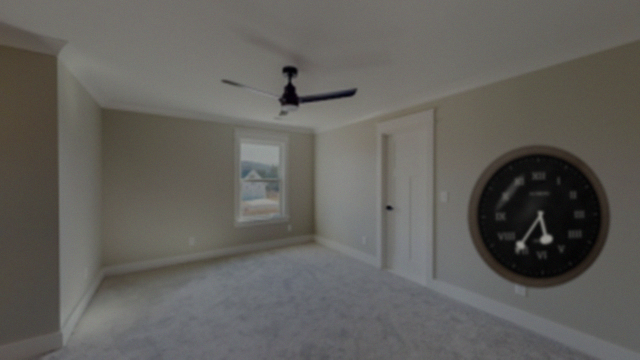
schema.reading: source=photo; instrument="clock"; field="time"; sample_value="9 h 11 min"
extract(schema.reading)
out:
5 h 36 min
